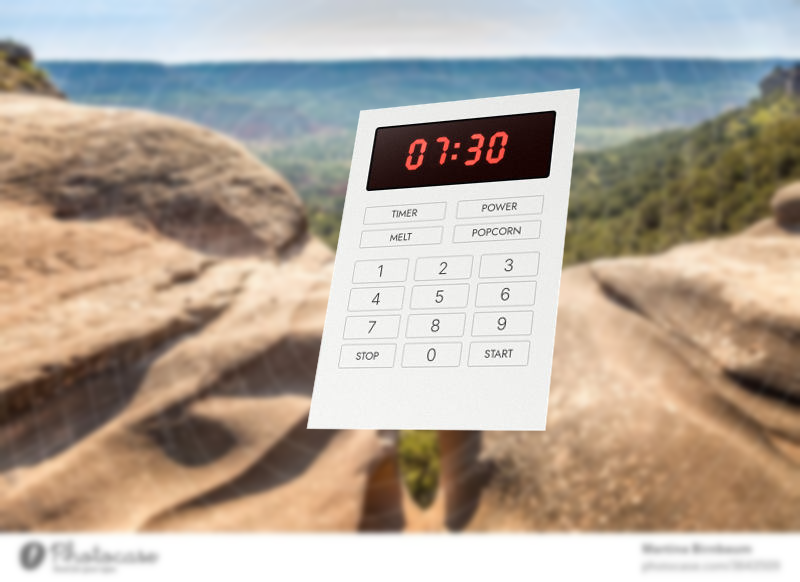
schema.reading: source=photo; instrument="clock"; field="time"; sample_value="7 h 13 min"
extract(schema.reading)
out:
7 h 30 min
